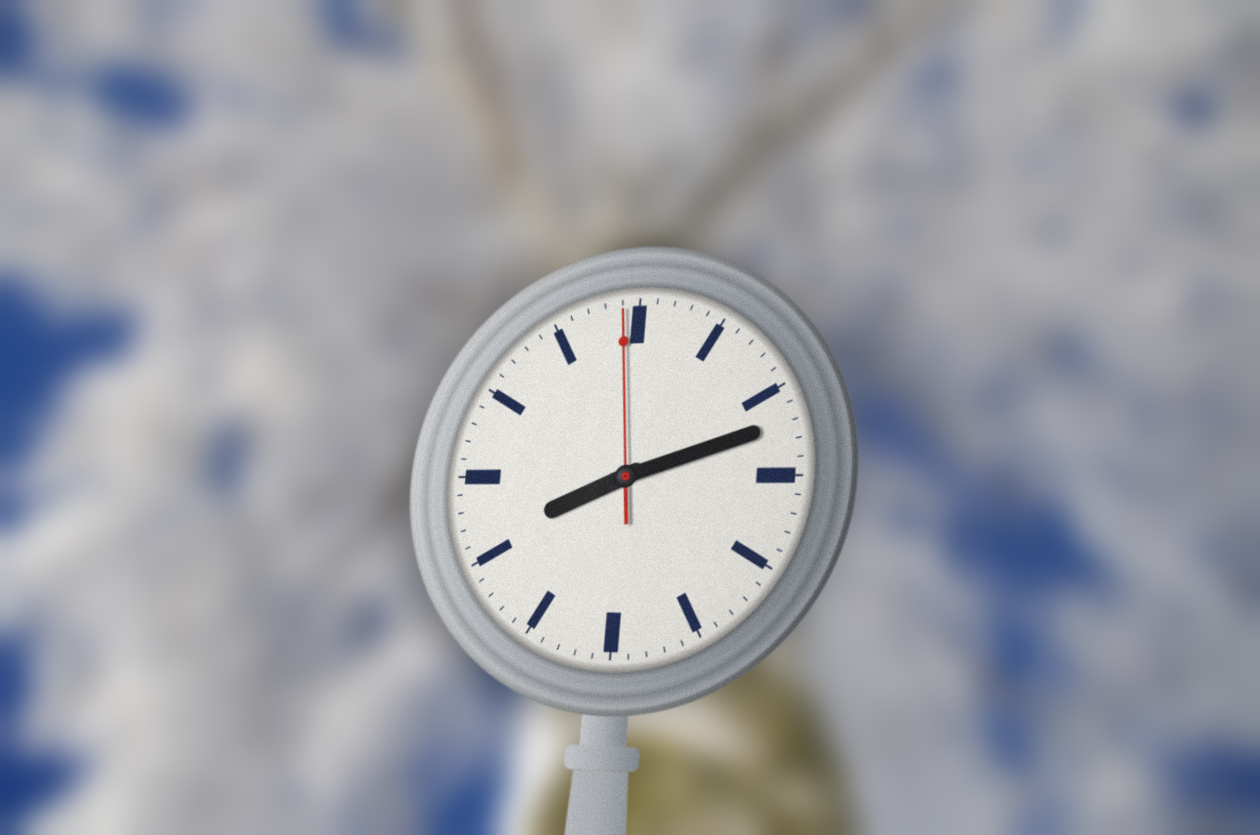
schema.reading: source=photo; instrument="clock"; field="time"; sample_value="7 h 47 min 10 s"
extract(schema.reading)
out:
8 h 11 min 59 s
